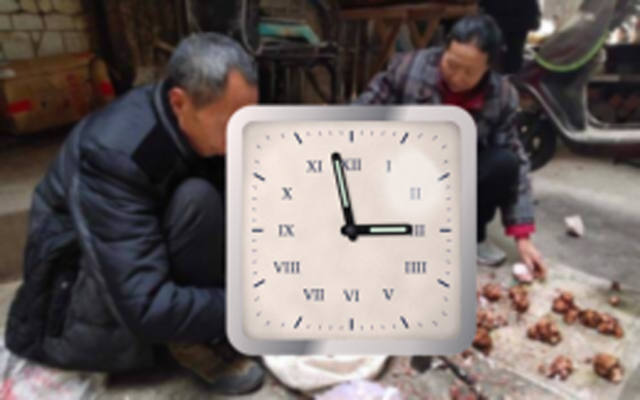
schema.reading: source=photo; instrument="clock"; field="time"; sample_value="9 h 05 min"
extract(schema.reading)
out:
2 h 58 min
